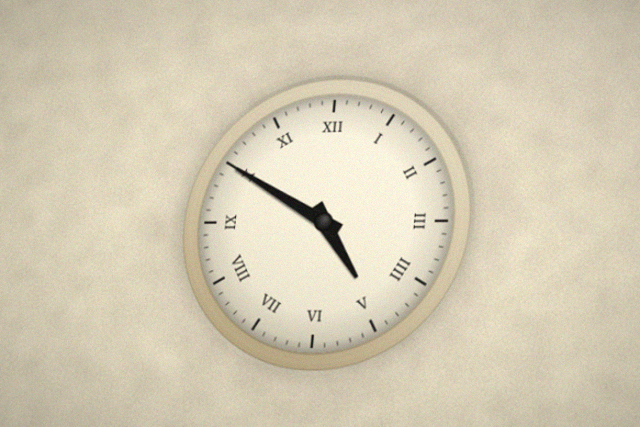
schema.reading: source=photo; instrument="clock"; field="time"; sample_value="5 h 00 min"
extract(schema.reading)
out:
4 h 50 min
